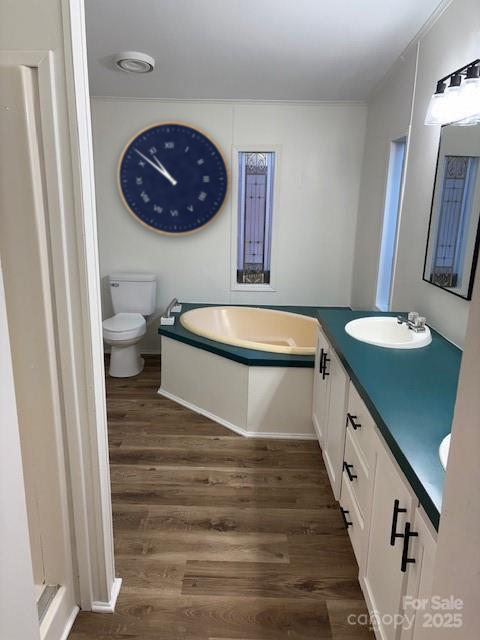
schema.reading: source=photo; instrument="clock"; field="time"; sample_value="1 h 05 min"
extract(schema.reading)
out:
10 h 52 min
